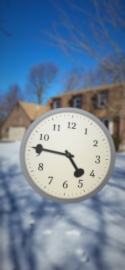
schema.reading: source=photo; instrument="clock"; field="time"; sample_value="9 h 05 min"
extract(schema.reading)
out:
4 h 46 min
